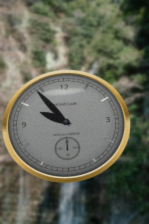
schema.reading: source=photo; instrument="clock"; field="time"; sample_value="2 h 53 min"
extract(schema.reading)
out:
9 h 54 min
